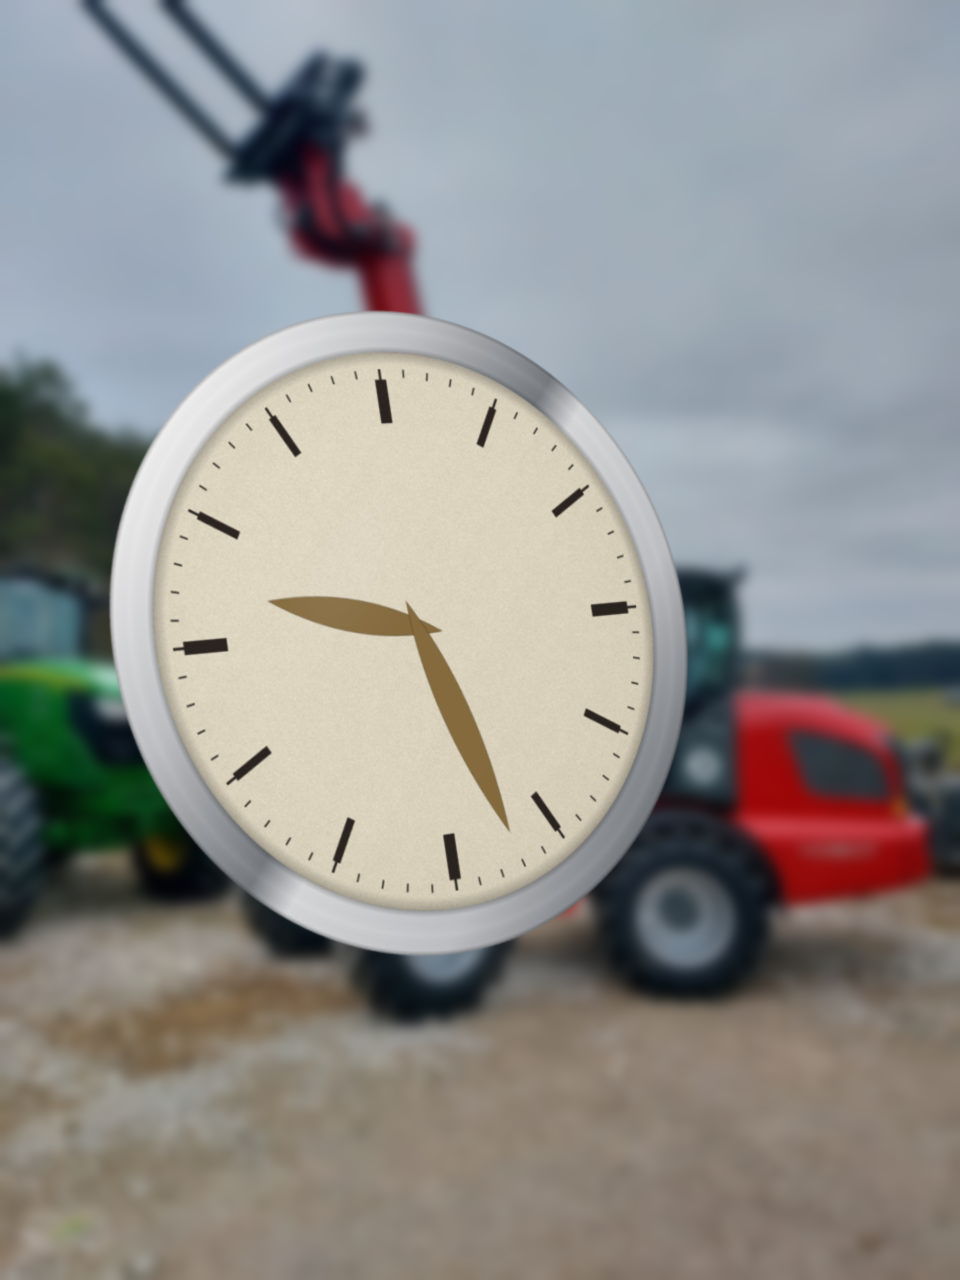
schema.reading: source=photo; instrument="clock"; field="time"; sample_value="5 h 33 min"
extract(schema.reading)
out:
9 h 27 min
